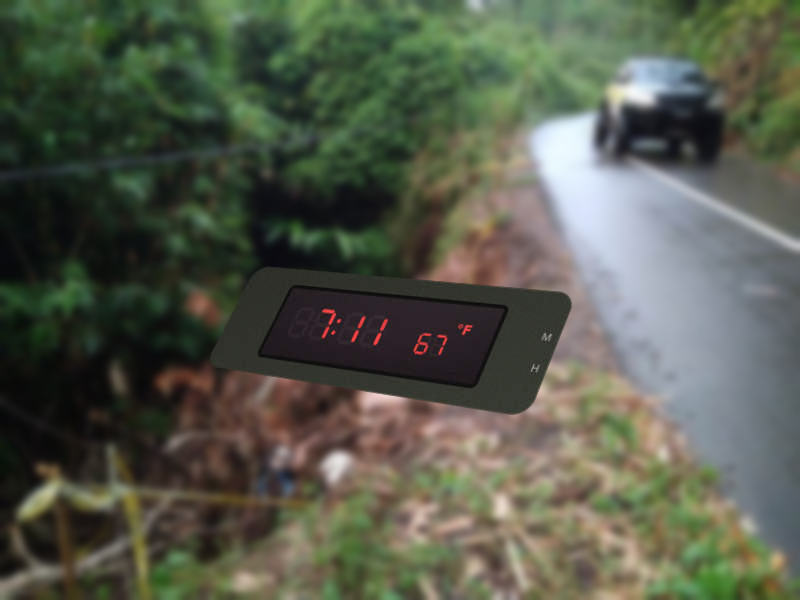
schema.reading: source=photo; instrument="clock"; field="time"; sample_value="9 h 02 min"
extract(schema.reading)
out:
7 h 11 min
